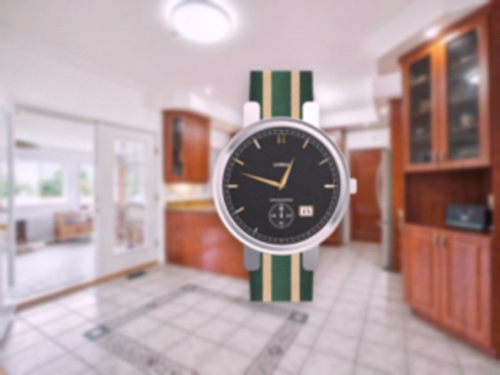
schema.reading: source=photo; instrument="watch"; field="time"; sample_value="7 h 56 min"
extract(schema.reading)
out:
12 h 48 min
